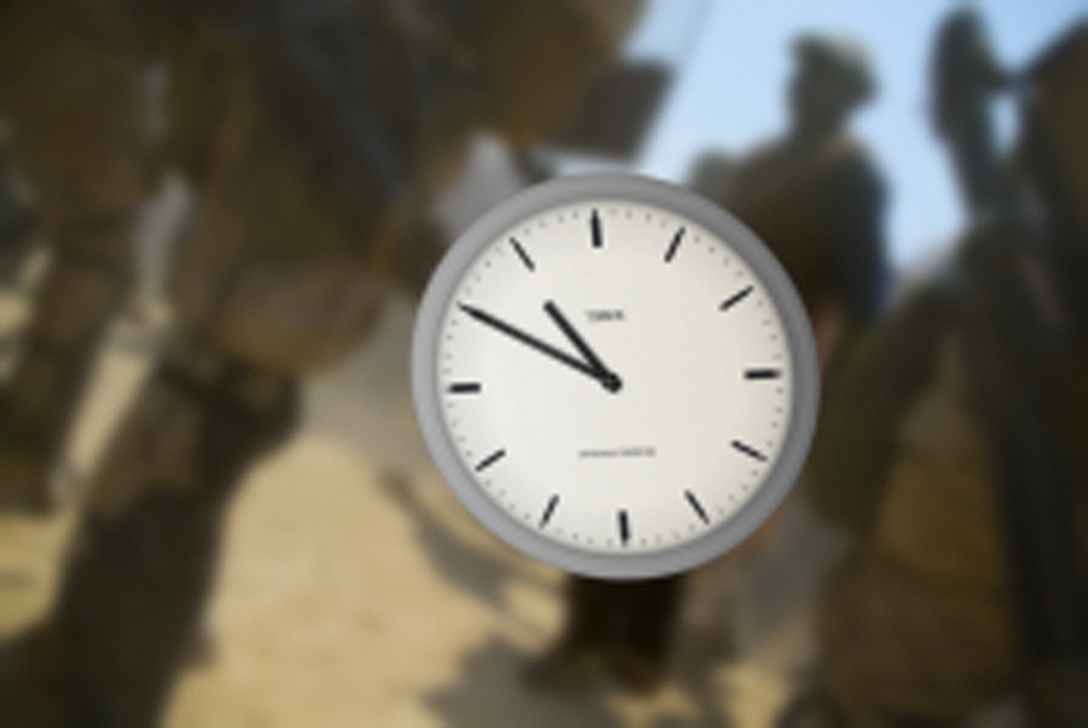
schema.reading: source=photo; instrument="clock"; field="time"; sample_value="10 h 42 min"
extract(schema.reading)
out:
10 h 50 min
